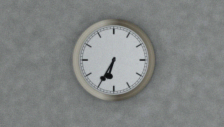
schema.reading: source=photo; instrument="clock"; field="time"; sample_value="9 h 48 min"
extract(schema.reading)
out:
6 h 35 min
